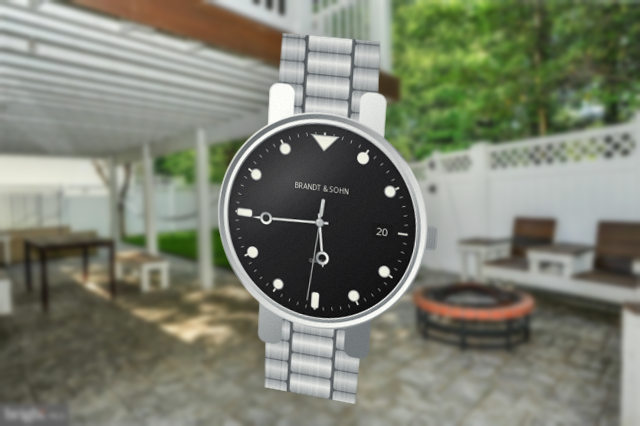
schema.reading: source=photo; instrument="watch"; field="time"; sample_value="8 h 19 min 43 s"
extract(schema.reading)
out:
5 h 44 min 31 s
